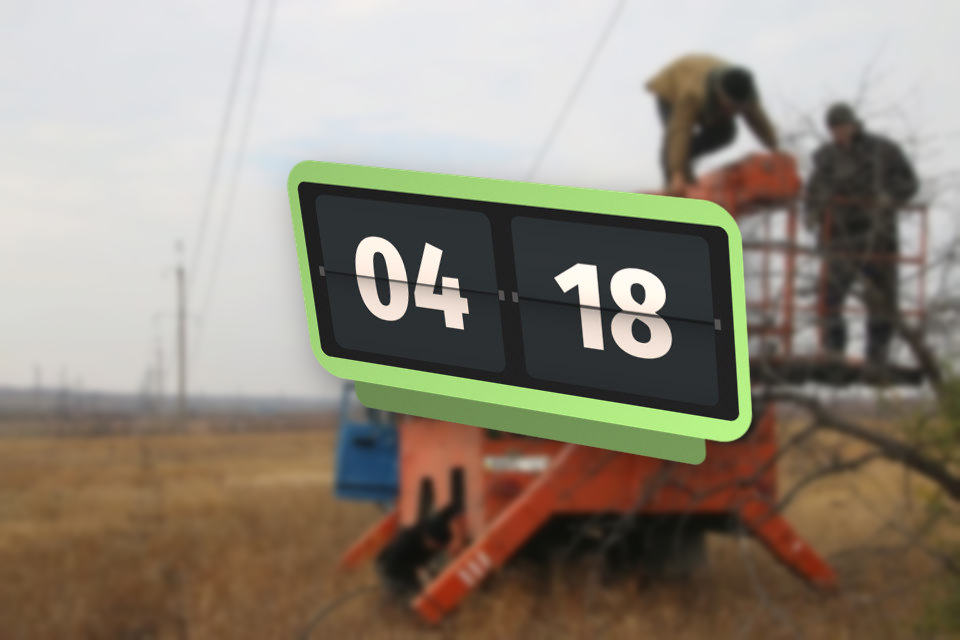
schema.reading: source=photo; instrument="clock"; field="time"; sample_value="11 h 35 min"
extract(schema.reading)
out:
4 h 18 min
